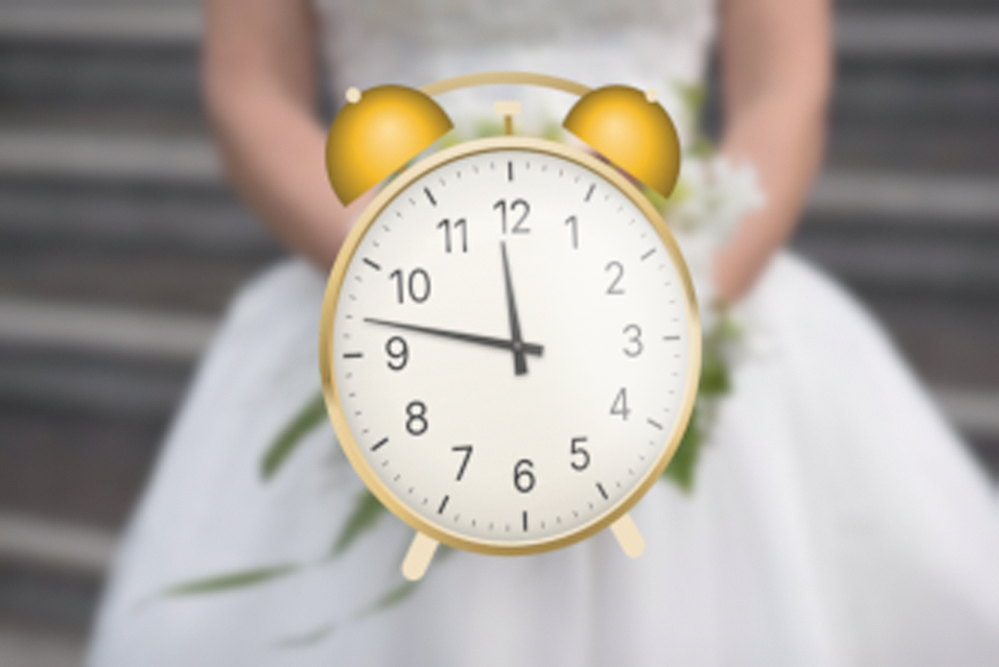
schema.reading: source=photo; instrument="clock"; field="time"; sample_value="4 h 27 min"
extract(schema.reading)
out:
11 h 47 min
